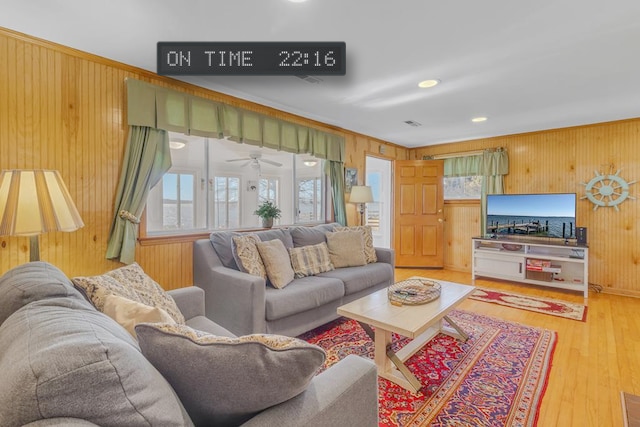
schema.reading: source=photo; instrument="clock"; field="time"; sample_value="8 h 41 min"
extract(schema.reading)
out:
22 h 16 min
